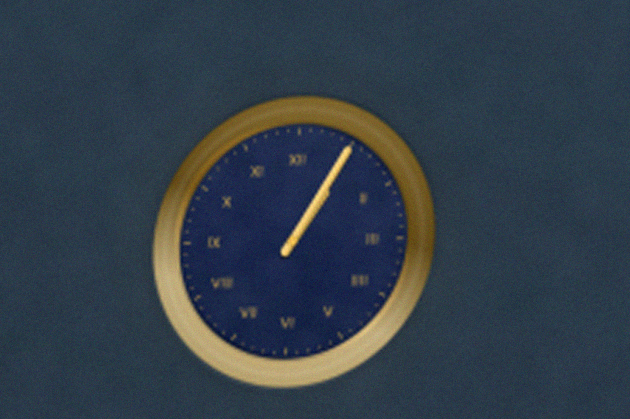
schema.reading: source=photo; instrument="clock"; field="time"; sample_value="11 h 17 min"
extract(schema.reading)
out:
1 h 05 min
